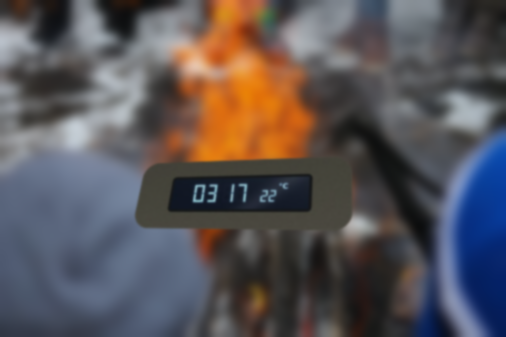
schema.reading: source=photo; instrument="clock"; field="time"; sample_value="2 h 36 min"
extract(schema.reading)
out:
3 h 17 min
